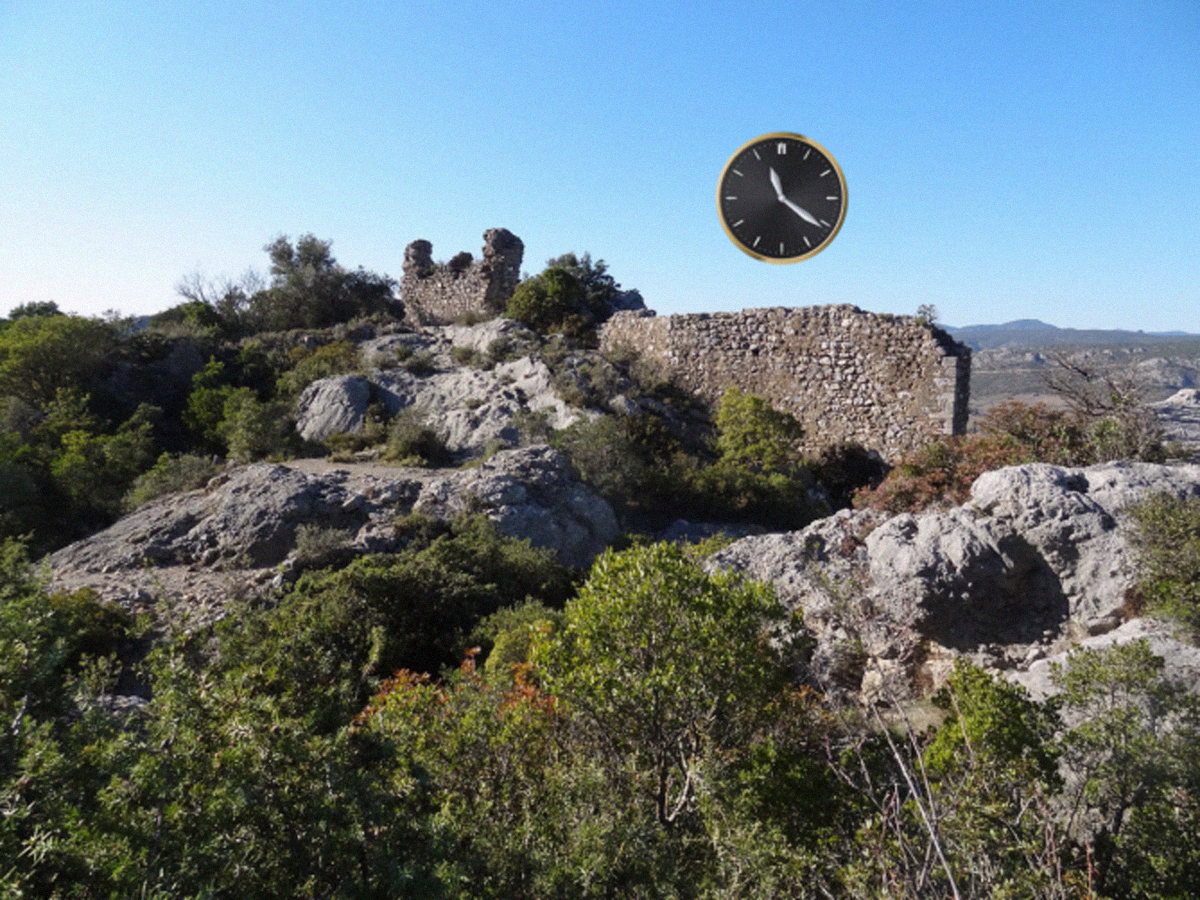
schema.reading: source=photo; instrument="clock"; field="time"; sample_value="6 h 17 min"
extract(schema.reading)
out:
11 h 21 min
